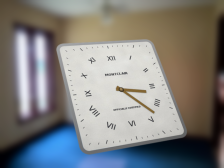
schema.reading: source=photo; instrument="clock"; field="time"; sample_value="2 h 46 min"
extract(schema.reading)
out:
3 h 23 min
